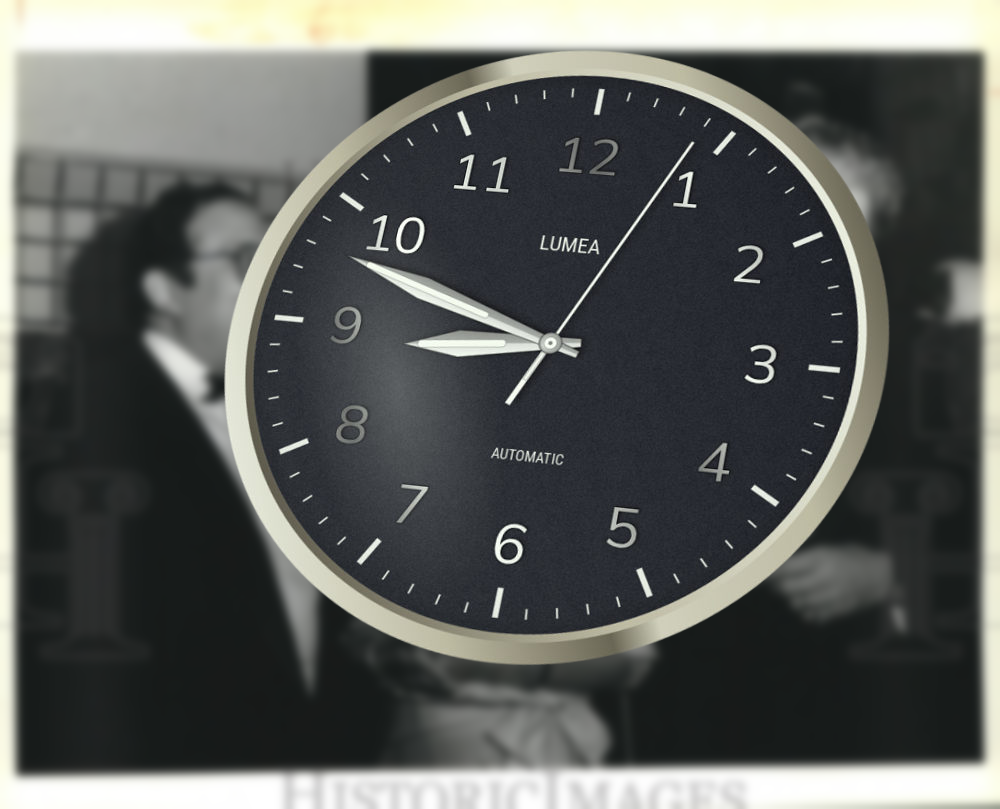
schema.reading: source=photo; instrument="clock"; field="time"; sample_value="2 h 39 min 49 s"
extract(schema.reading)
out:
8 h 48 min 04 s
